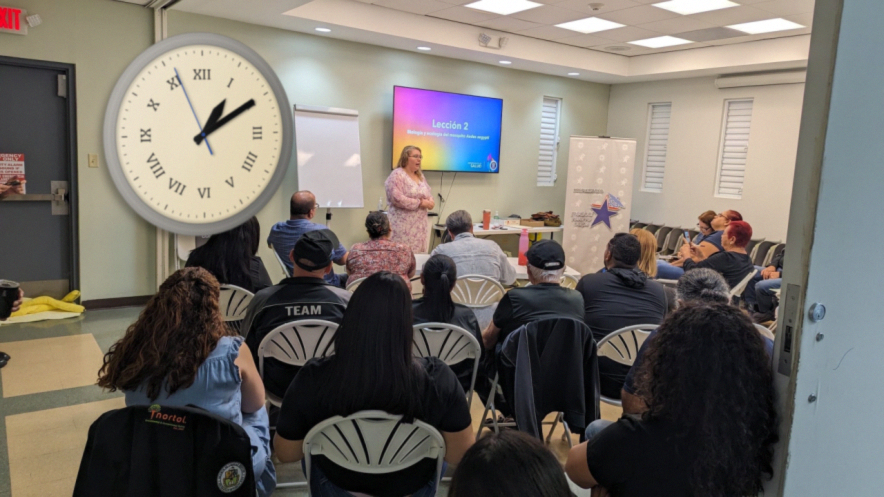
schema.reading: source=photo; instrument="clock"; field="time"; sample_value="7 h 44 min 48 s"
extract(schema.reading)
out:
1 h 09 min 56 s
